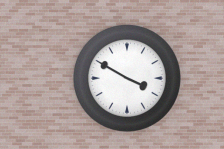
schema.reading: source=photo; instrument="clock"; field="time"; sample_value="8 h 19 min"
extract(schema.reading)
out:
3 h 50 min
